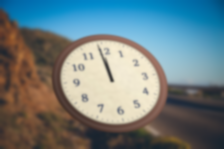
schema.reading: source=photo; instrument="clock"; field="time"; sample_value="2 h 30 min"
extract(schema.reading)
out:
11 h 59 min
